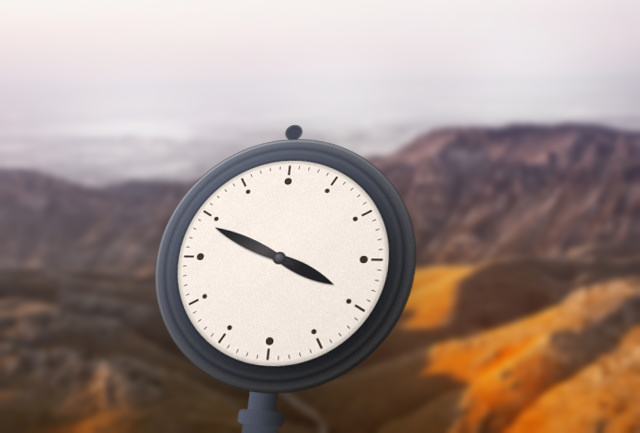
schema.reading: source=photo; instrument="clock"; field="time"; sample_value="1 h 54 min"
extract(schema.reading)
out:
3 h 49 min
